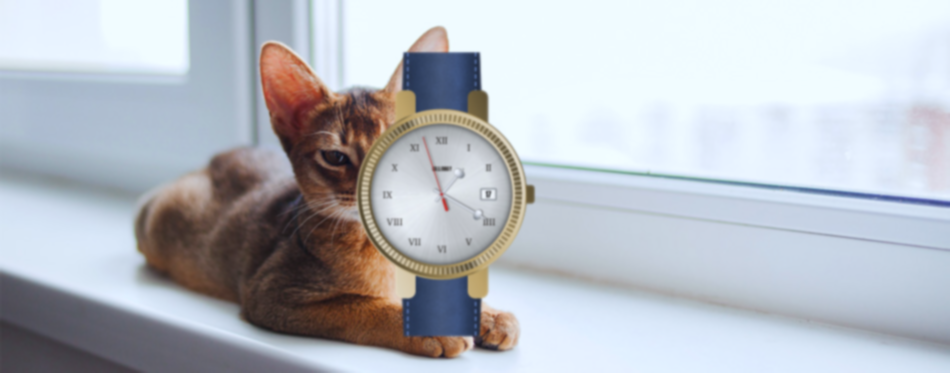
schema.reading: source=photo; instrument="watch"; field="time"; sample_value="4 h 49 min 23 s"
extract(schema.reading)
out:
1 h 19 min 57 s
